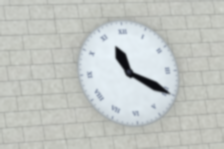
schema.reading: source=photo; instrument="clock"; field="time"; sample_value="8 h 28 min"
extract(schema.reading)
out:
11 h 20 min
